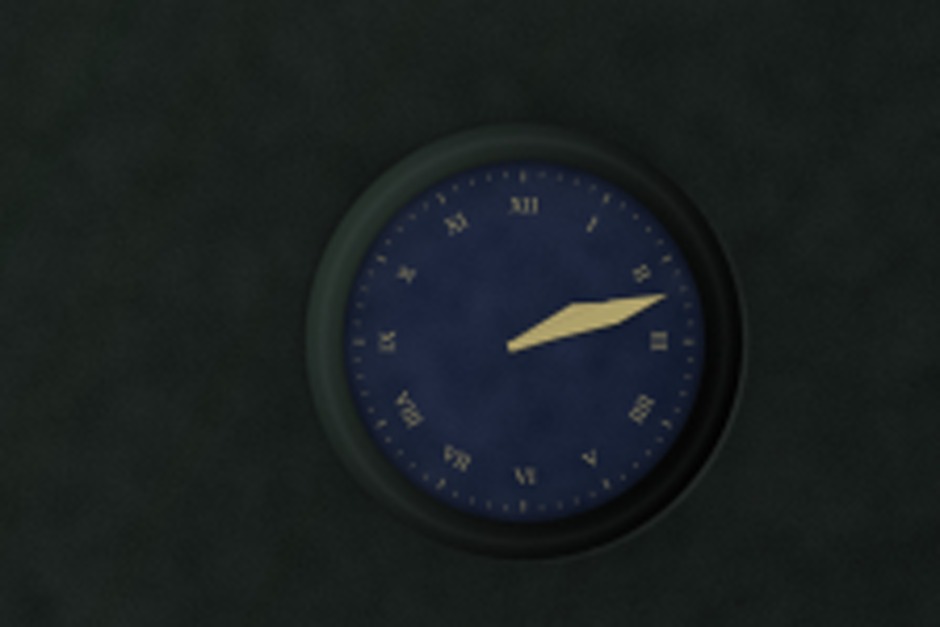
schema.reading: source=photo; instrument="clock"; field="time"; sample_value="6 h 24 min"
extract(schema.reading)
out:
2 h 12 min
